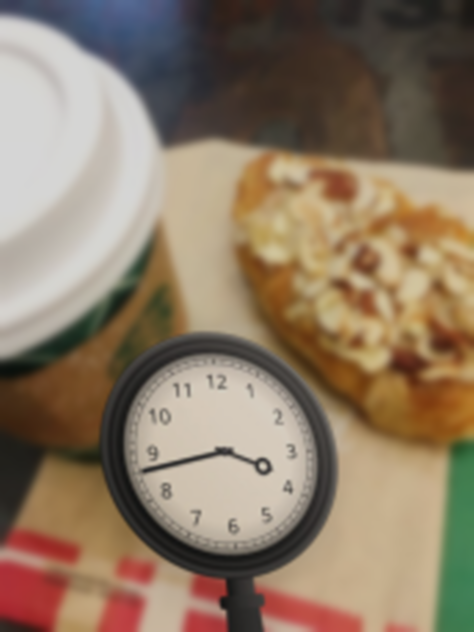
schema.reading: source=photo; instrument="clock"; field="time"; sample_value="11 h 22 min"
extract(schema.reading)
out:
3 h 43 min
